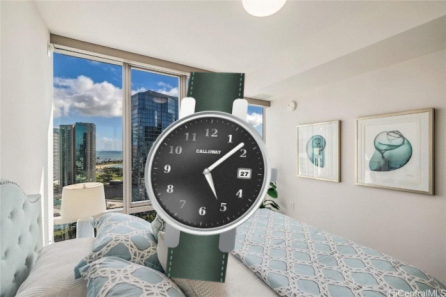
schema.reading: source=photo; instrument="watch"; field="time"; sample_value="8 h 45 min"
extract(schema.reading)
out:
5 h 08 min
